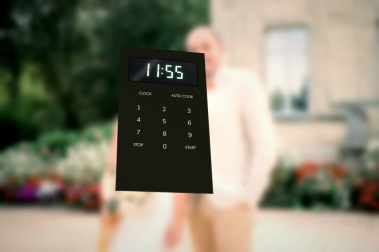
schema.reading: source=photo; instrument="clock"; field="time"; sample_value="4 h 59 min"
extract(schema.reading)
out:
11 h 55 min
